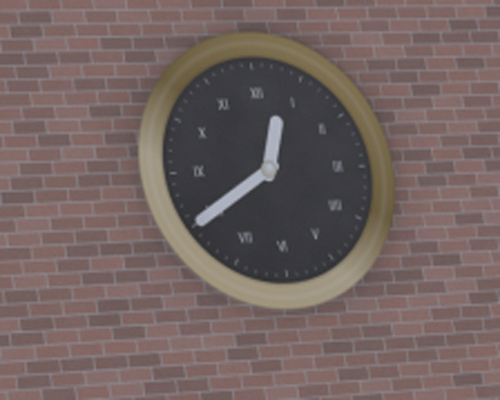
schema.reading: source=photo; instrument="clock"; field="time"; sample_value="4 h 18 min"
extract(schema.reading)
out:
12 h 40 min
